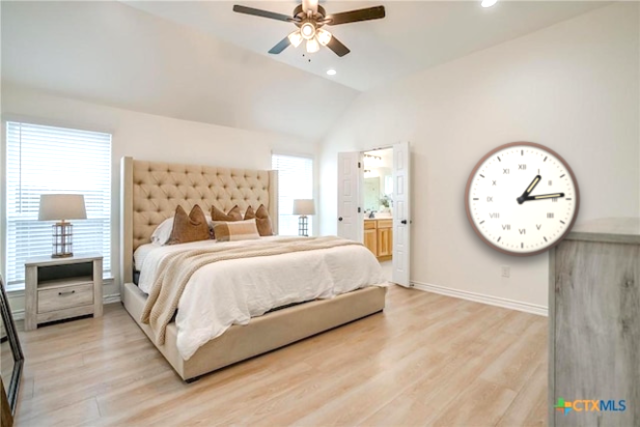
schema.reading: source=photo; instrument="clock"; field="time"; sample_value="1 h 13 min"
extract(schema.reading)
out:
1 h 14 min
